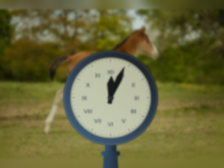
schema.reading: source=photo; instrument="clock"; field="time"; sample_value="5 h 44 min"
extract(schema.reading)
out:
12 h 04 min
